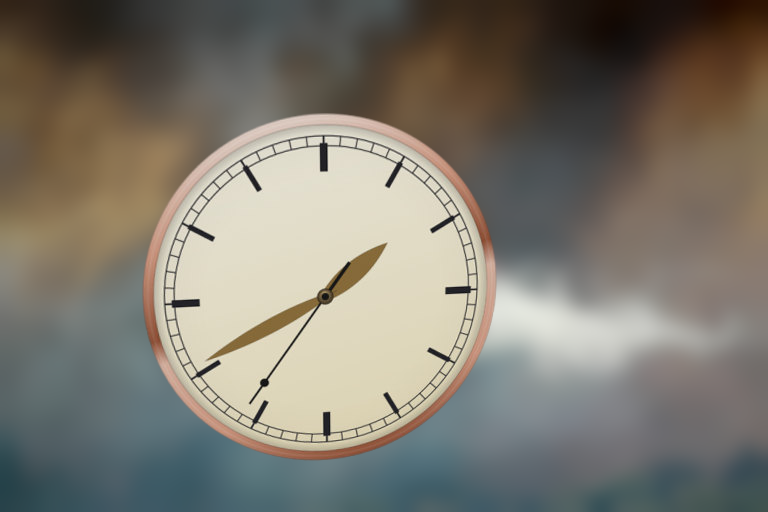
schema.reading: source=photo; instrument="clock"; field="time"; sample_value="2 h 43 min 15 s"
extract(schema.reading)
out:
1 h 40 min 36 s
